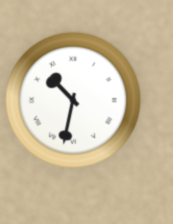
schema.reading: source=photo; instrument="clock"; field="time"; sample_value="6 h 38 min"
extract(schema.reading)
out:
10 h 32 min
